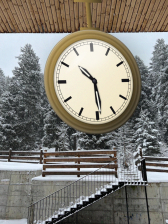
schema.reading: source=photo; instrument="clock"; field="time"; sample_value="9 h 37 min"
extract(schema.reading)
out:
10 h 29 min
